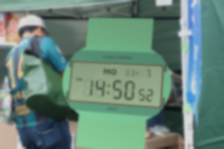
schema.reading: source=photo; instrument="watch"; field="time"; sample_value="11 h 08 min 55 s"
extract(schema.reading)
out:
14 h 50 min 52 s
